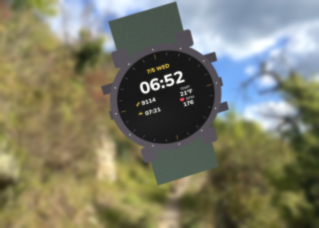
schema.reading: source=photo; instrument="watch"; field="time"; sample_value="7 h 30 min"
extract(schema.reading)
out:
6 h 52 min
